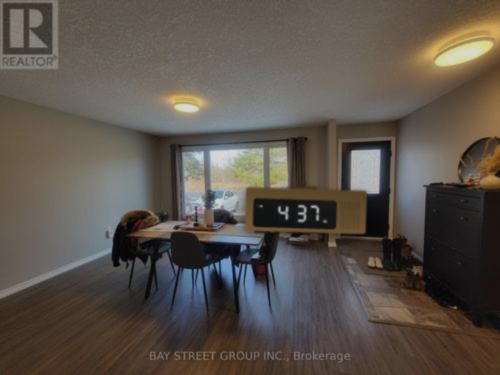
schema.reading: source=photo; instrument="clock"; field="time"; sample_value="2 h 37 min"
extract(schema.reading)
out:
4 h 37 min
